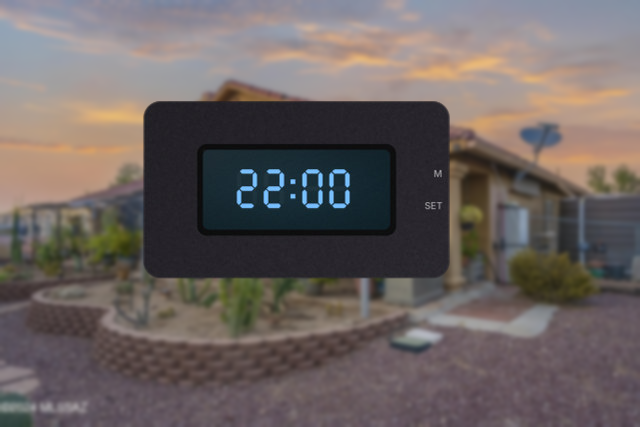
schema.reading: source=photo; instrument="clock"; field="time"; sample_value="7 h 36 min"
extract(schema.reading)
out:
22 h 00 min
